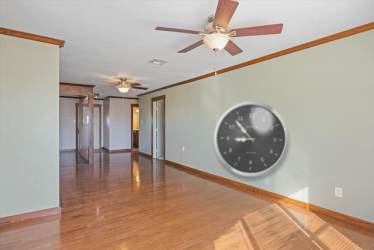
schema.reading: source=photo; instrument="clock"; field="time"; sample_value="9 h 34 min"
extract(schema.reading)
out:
8 h 53 min
